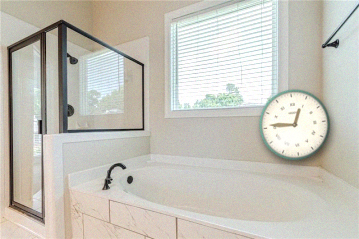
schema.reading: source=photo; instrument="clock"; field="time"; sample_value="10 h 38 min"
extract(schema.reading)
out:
12 h 46 min
